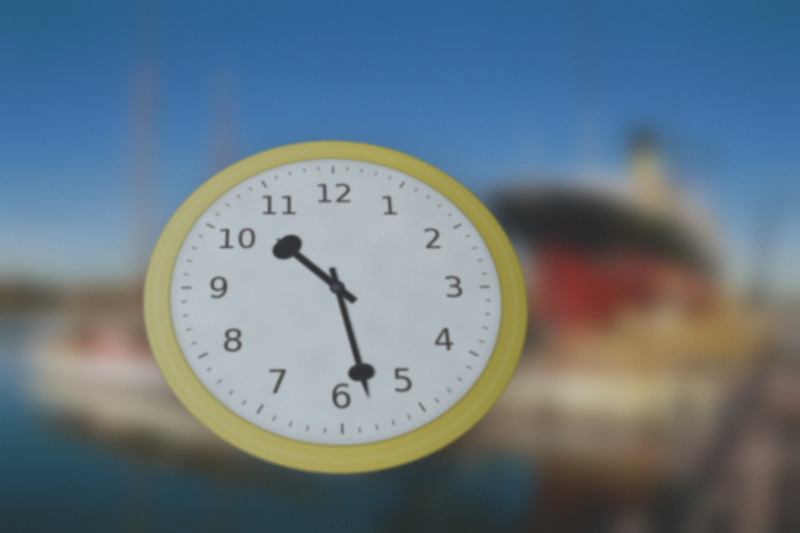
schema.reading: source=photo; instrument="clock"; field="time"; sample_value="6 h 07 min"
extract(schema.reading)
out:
10 h 28 min
